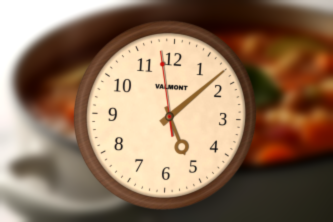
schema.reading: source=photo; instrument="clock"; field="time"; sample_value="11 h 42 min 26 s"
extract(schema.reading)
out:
5 h 07 min 58 s
